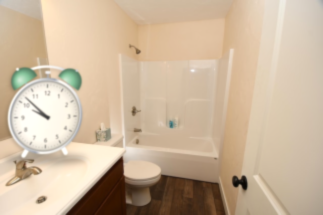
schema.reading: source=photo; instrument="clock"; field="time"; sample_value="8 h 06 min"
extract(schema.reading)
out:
9 h 52 min
